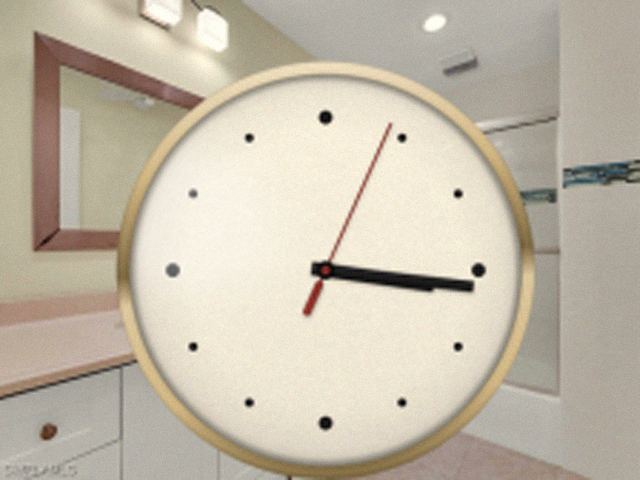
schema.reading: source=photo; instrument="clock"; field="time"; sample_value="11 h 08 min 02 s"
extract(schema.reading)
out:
3 h 16 min 04 s
